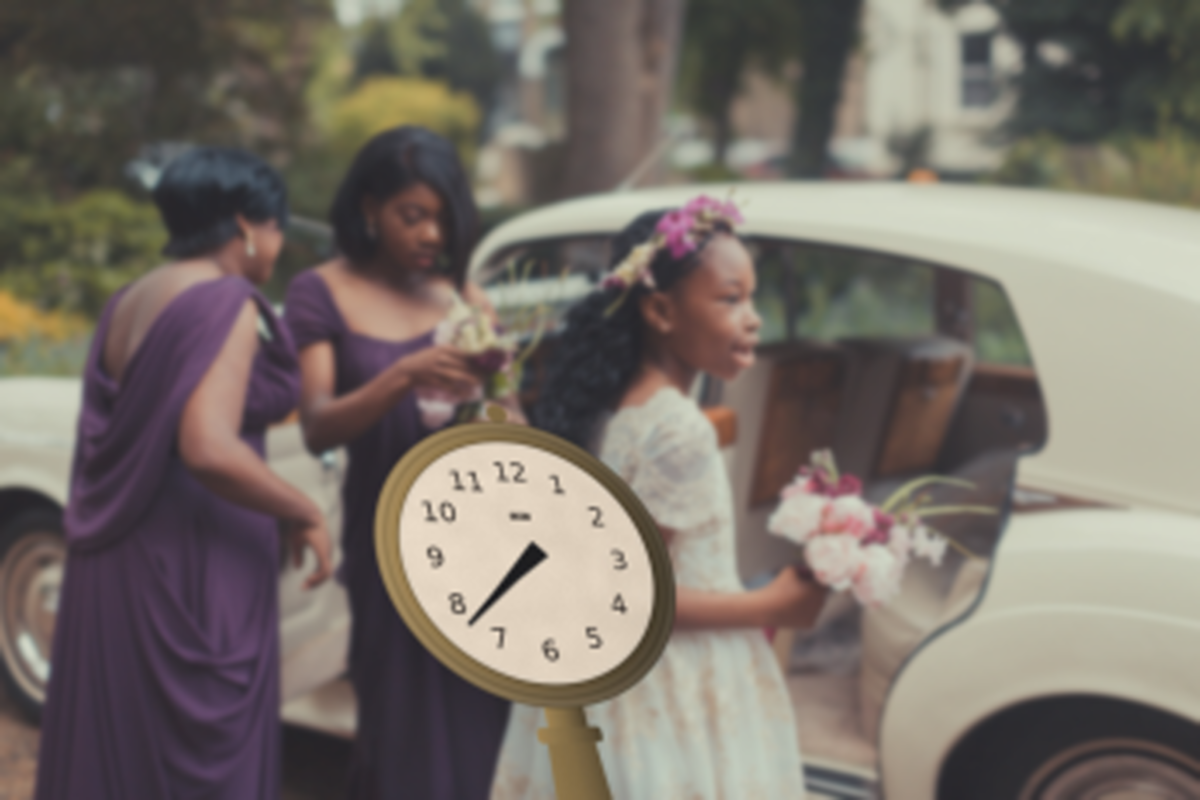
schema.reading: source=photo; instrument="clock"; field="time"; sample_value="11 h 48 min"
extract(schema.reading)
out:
7 h 38 min
